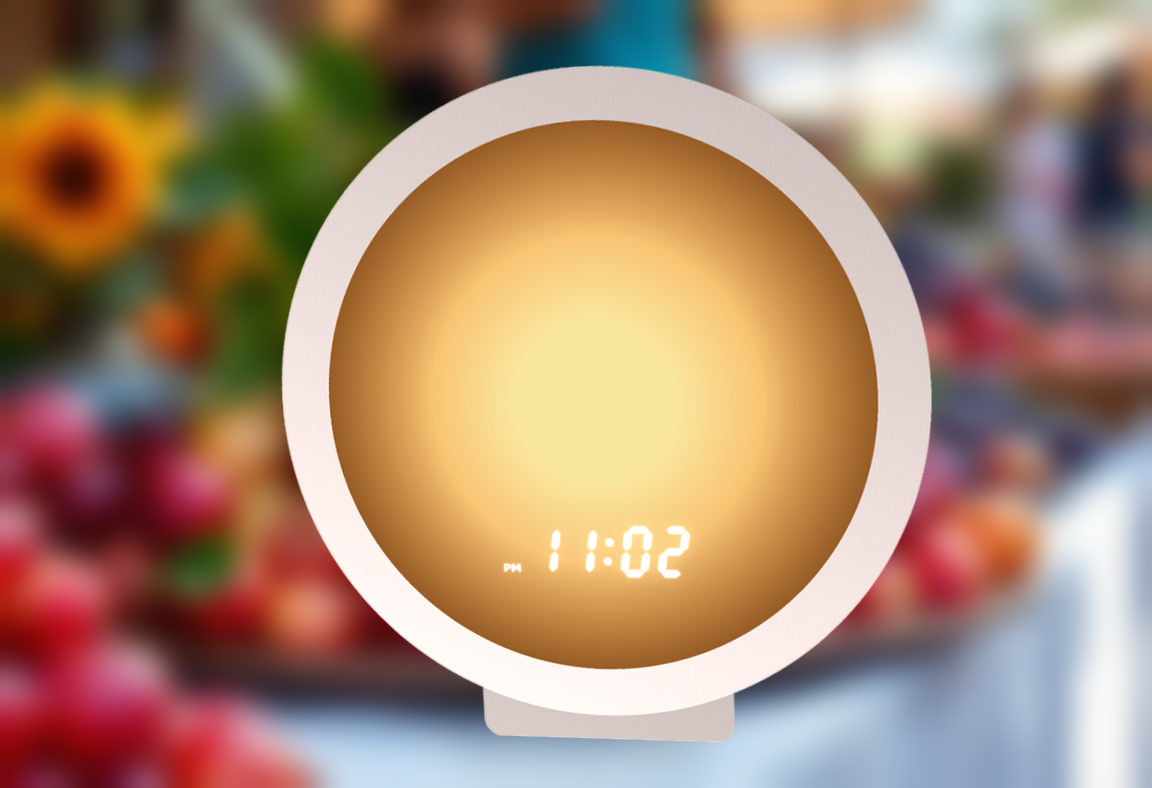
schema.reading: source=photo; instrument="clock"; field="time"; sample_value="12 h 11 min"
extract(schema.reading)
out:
11 h 02 min
